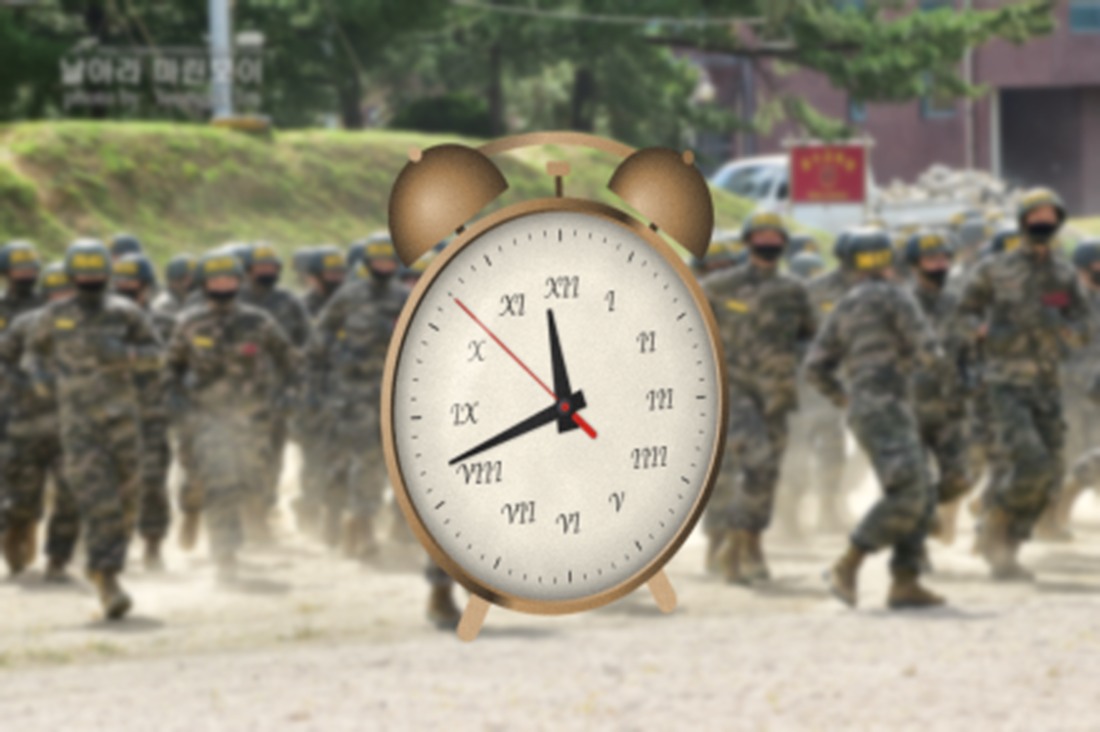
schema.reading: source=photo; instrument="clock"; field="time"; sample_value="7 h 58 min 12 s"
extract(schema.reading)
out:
11 h 41 min 52 s
